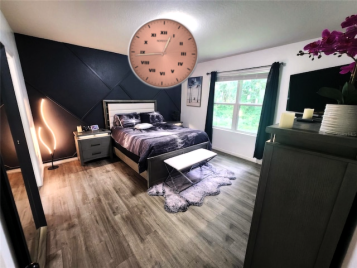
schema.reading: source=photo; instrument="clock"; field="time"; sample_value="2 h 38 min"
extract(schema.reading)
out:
12 h 44 min
